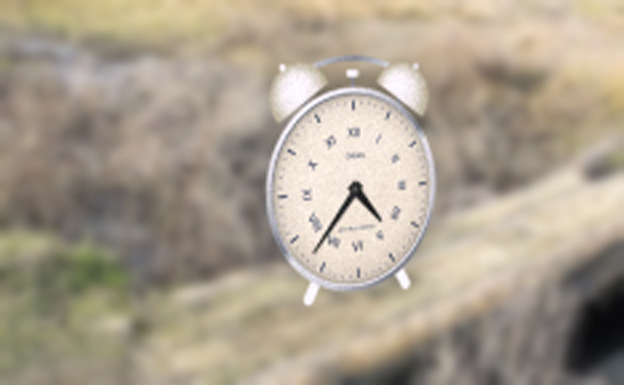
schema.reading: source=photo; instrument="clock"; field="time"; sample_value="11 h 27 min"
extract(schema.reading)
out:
4 h 37 min
